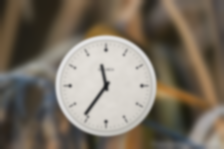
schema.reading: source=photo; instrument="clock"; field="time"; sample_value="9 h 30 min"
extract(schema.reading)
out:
11 h 36 min
